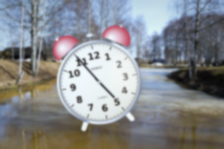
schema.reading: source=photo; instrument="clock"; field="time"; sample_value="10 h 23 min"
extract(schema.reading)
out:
4 h 55 min
